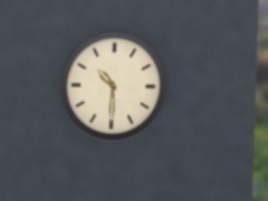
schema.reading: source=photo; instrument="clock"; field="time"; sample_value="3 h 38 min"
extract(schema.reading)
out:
10 h 30 min
